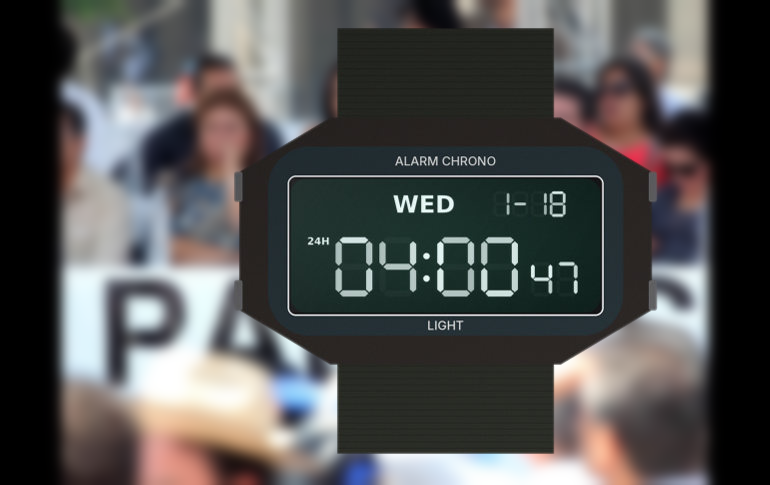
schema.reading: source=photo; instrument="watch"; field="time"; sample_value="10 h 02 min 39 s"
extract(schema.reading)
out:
4 h 00 min 47 s
